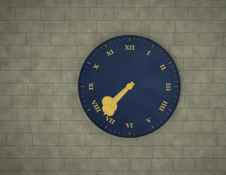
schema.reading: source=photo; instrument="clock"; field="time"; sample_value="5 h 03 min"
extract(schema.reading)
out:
7 h 37 min
